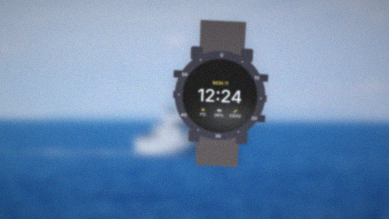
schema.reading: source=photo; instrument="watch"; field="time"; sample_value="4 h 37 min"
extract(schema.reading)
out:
12 h 24 min
